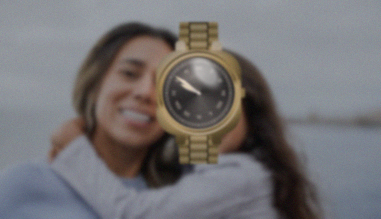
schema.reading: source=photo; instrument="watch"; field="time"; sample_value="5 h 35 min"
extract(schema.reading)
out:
9 h 51 min
